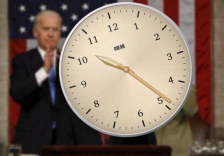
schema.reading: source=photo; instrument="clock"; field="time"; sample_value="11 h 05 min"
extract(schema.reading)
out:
10 h 24 min
